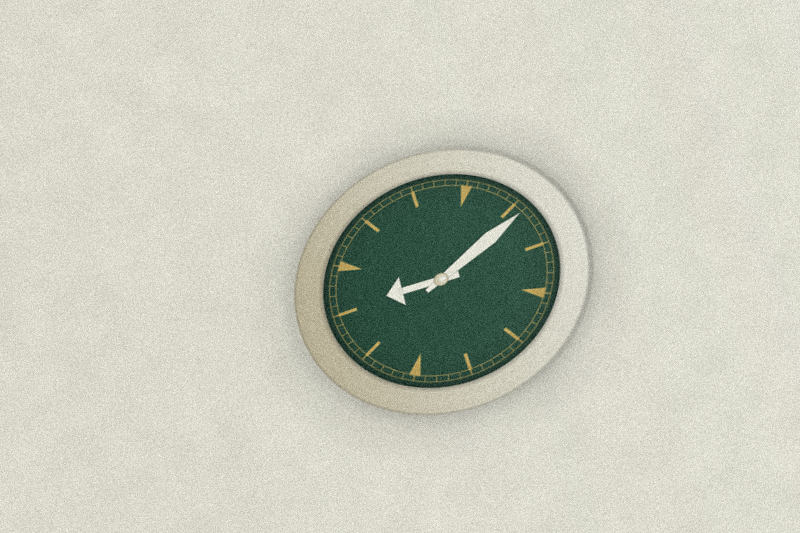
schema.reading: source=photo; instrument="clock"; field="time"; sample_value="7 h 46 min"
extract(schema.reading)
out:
8 h 06 min
